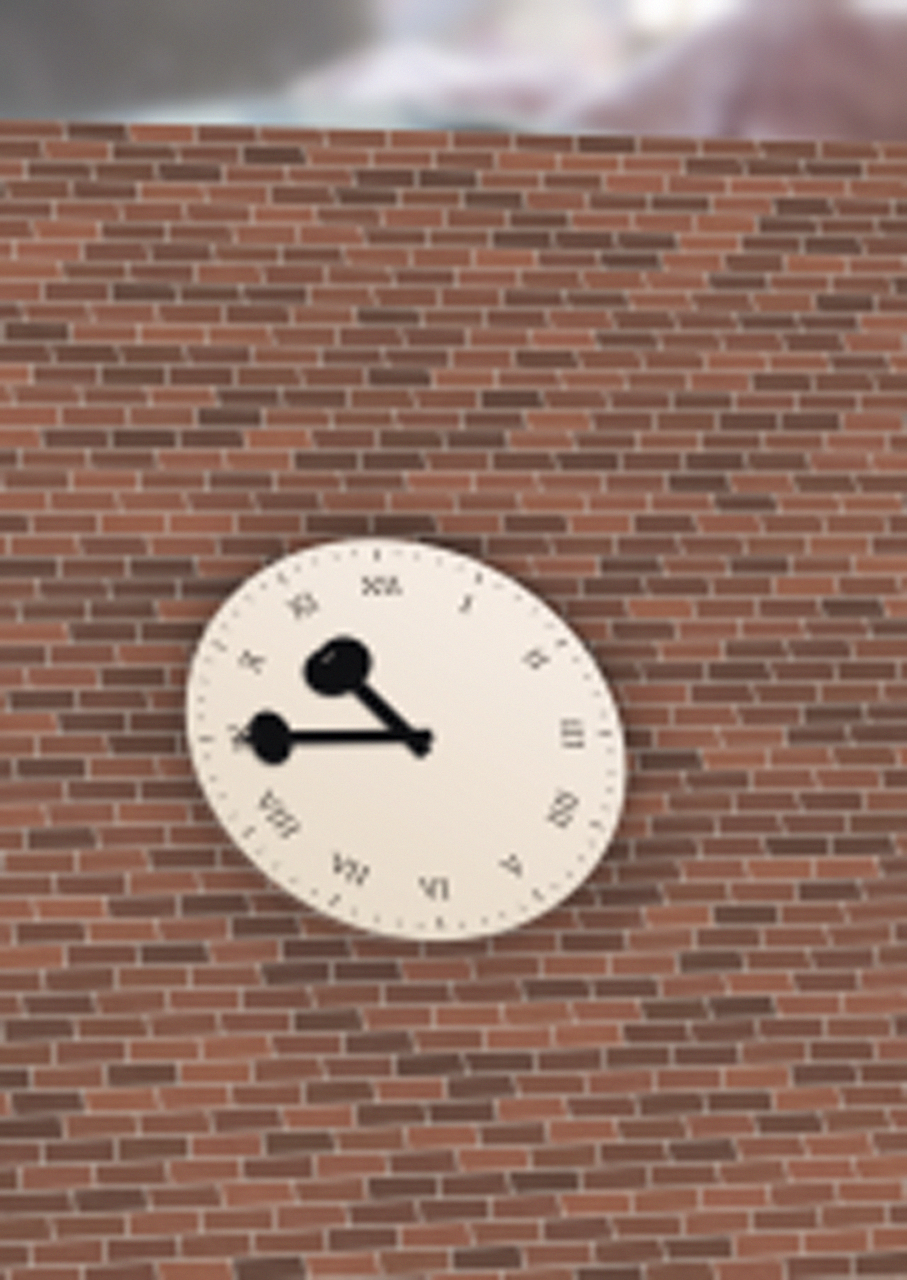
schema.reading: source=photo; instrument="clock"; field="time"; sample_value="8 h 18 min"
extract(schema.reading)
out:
10 h 45 min
